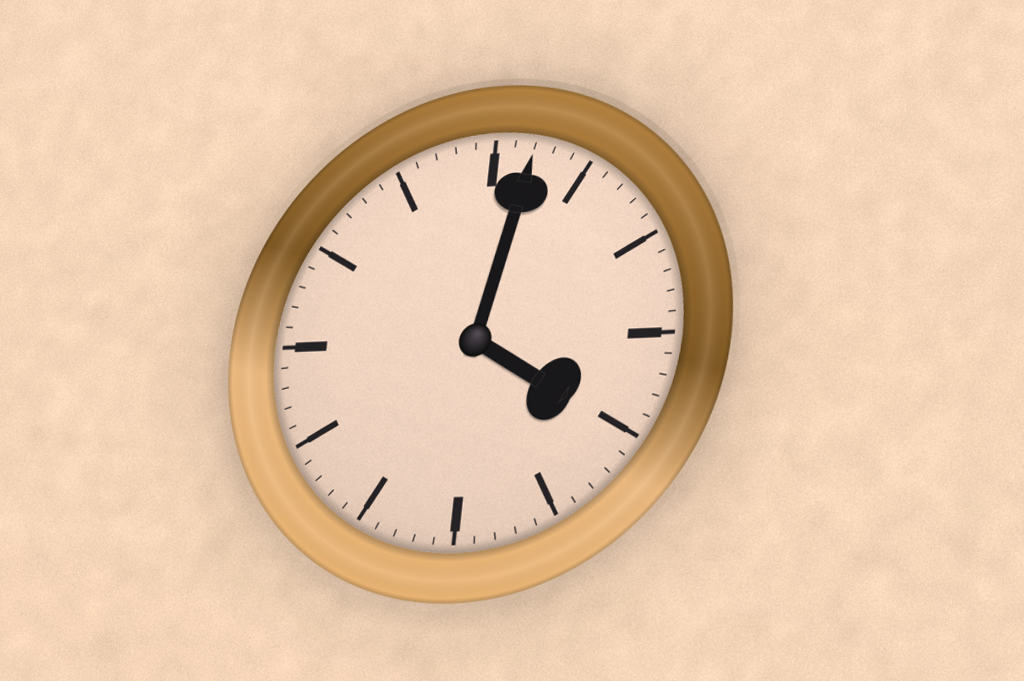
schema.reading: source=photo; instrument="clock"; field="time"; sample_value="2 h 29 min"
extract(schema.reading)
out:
4 h 02 min
